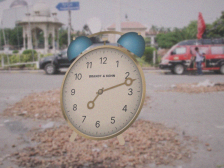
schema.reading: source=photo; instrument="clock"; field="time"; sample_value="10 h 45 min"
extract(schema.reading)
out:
7 h 12 min
